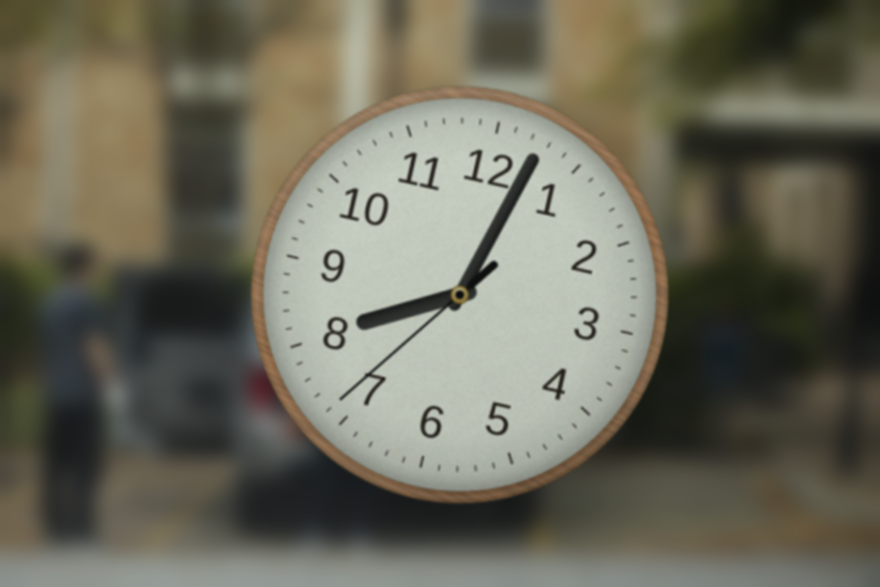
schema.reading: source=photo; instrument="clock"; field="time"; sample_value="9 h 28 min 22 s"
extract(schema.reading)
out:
8 h 02 min 36 s
